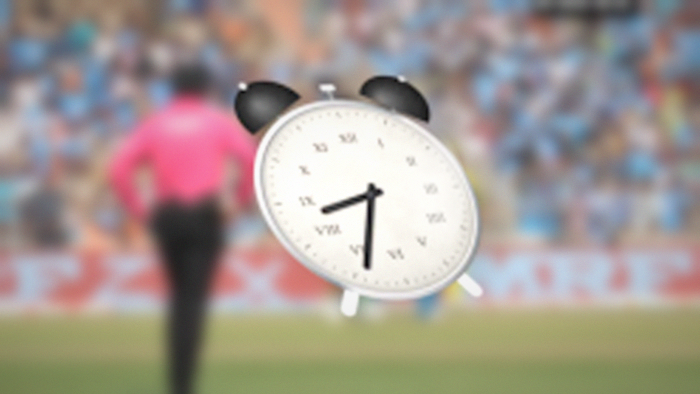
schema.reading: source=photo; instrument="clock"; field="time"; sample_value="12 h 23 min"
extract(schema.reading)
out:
8 h 34 min
